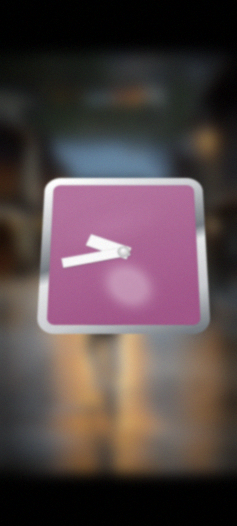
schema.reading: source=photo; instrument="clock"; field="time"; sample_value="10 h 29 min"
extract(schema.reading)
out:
9 h 43 min
